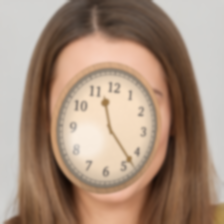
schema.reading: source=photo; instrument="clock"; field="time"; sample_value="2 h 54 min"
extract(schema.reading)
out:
11 h 23 min
